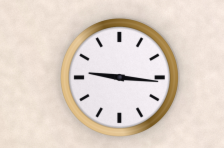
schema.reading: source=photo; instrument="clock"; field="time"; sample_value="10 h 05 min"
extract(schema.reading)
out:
9 h 16 min
